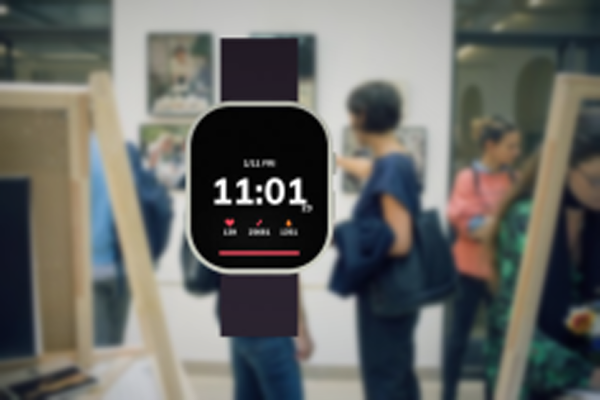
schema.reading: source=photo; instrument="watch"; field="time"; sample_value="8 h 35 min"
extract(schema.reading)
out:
11 h 01 min
